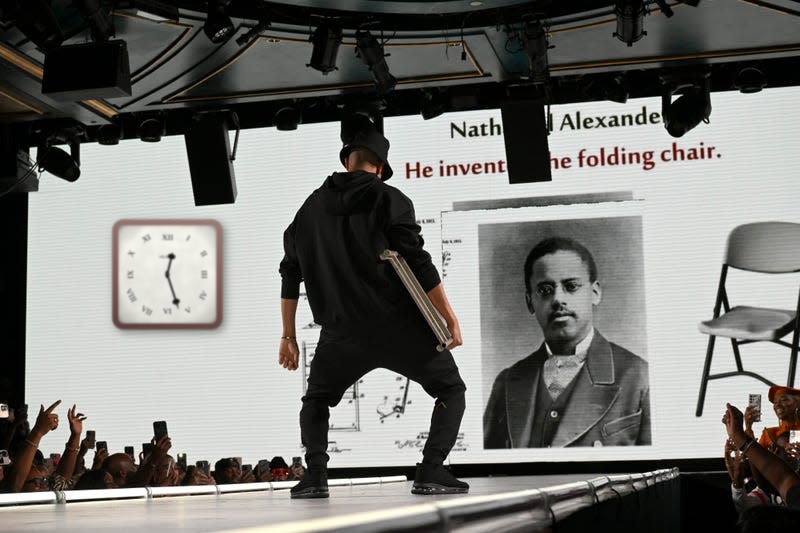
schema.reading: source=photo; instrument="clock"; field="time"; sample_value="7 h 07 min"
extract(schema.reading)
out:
12 h 27 min
